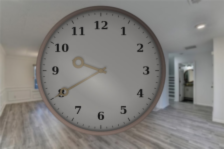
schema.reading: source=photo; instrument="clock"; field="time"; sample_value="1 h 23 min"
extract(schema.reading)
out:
9 h 40 min
